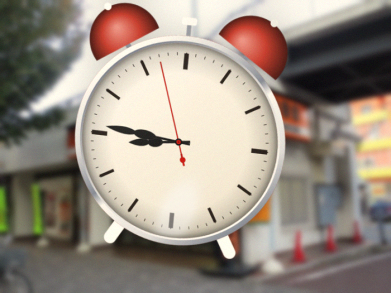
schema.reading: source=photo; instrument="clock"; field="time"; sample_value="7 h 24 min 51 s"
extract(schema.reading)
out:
8 h 45 min 57 s
